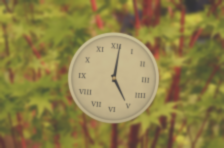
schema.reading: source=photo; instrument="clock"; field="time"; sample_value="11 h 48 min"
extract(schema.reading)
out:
5 h 01 min
